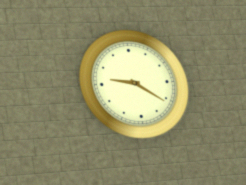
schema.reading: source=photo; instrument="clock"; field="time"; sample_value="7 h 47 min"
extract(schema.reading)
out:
9 h 21 min
